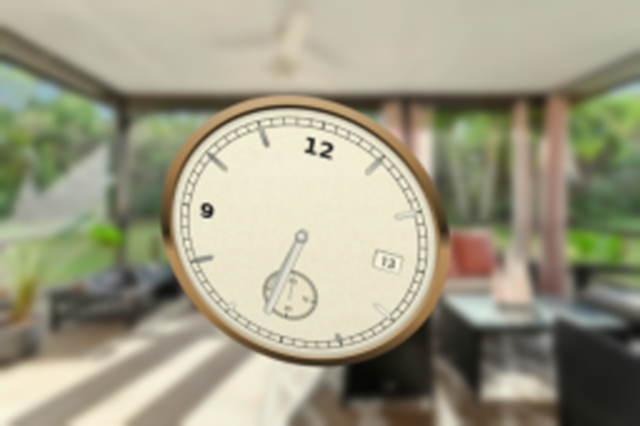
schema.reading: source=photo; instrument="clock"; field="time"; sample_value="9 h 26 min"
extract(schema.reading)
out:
6 h 32 min
